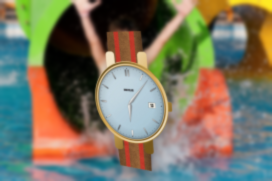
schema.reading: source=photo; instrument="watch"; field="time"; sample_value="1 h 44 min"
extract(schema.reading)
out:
6 h 07 min
